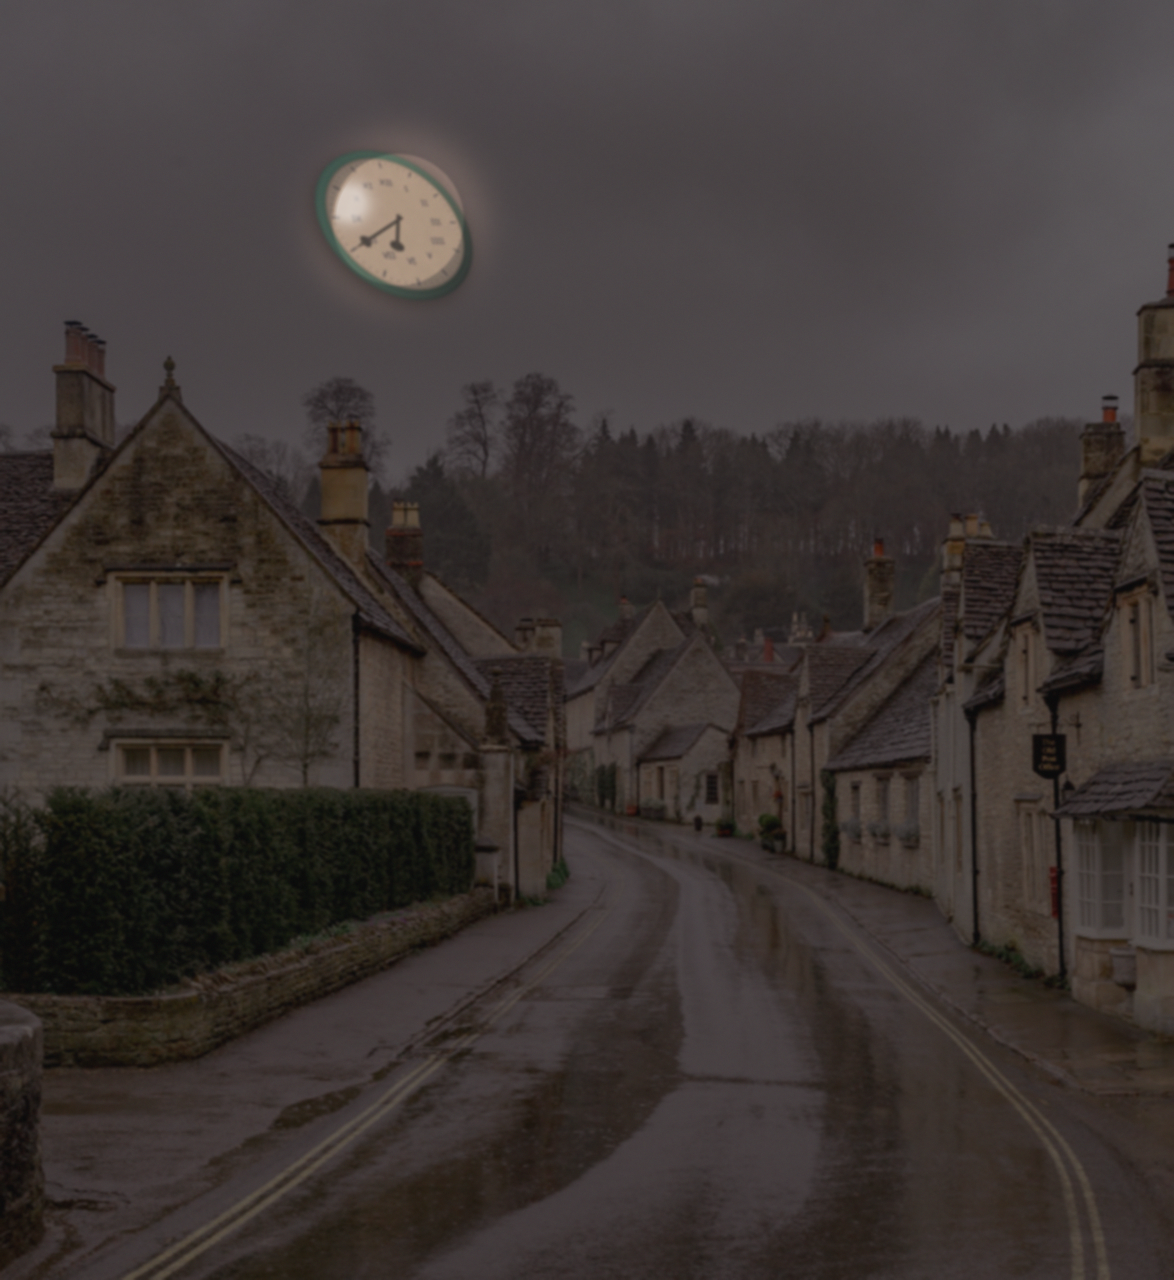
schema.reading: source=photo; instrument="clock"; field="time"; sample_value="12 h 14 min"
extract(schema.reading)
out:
6 h 40 min
